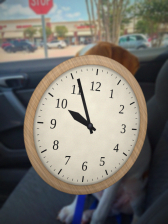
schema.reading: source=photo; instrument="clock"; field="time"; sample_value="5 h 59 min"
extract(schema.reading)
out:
9 h 56 min
